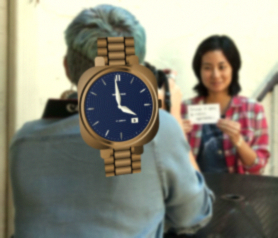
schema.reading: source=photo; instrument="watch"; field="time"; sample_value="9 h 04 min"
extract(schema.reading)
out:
3 h 59 min
